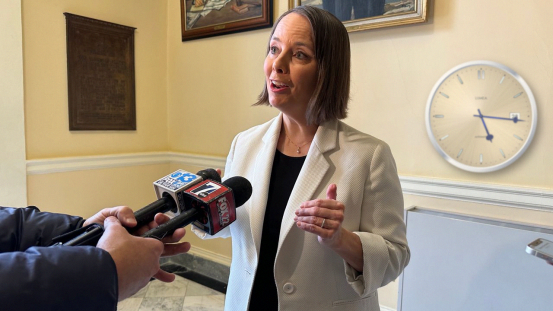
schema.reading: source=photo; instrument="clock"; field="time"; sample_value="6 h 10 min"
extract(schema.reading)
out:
5 h 16 min
